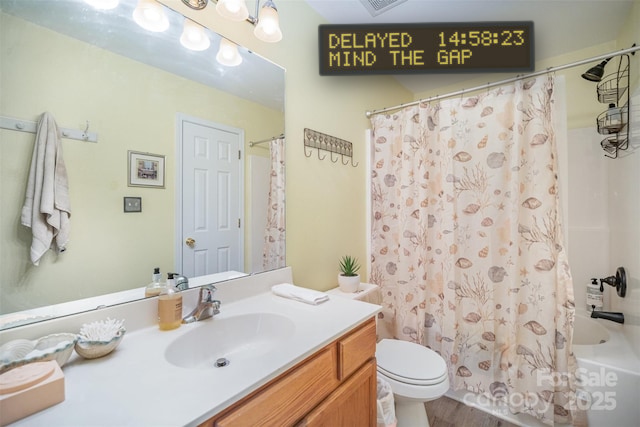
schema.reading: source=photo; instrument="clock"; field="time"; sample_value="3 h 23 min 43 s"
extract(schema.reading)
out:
14 h 58 min 23 s
